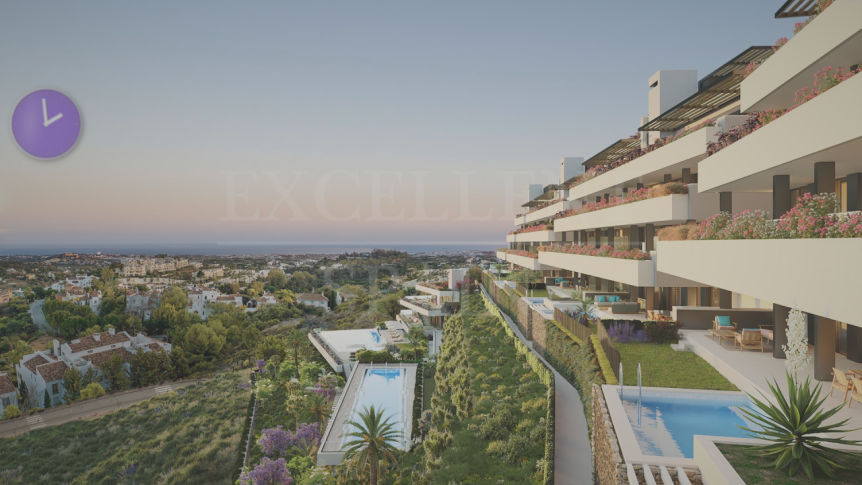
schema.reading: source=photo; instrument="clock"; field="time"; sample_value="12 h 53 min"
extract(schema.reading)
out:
1 h 59 min
